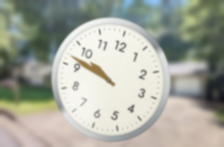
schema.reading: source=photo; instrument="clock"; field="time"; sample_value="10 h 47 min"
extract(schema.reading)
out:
9 h 47 min
